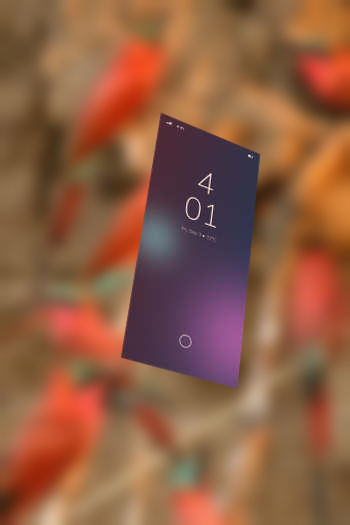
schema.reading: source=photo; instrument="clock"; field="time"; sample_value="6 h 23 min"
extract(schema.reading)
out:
4 h 01 min
